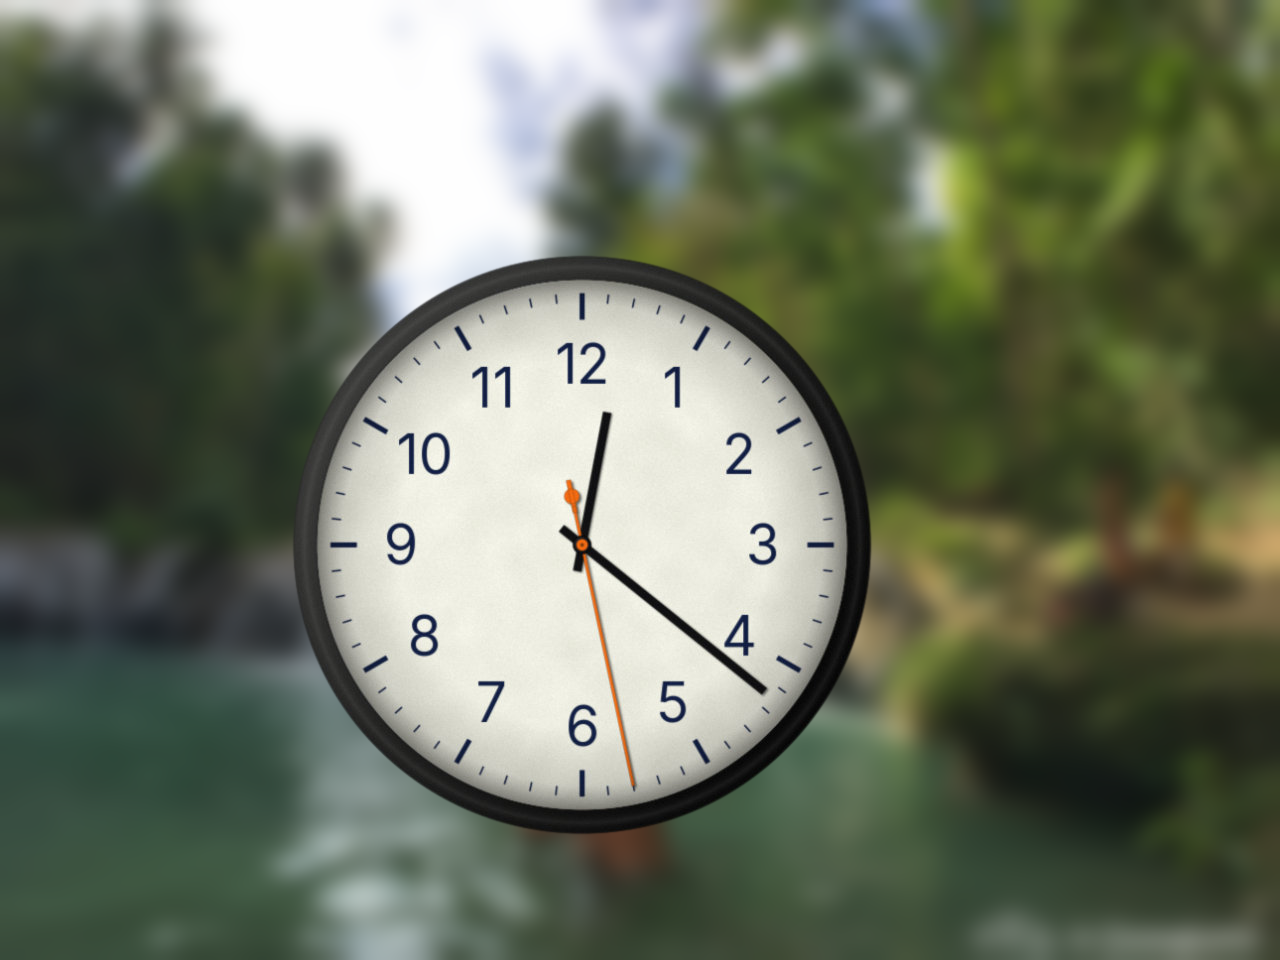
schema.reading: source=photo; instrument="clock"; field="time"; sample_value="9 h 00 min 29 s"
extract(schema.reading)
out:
12 h 21 min 28 s
